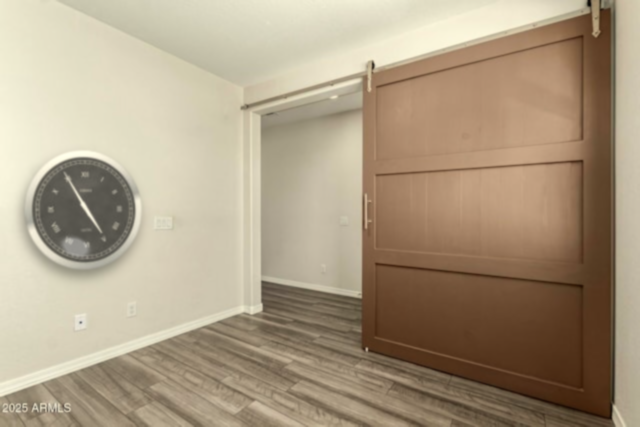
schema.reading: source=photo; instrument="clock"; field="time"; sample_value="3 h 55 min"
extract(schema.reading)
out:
4 h 55 min
